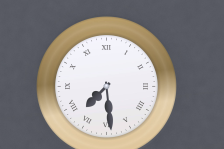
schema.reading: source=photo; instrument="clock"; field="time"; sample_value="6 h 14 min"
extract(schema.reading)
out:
7 h 29 min
